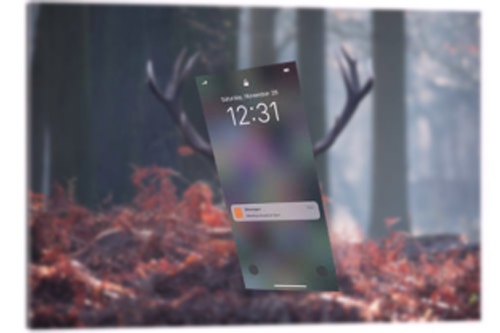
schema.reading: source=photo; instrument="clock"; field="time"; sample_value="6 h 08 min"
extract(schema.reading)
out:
12 h 31 min
